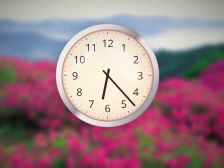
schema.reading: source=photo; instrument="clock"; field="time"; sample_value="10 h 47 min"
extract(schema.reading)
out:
6 h 23 min
